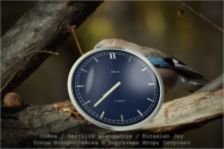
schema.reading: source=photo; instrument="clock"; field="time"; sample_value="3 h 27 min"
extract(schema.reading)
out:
7 h 38 min
